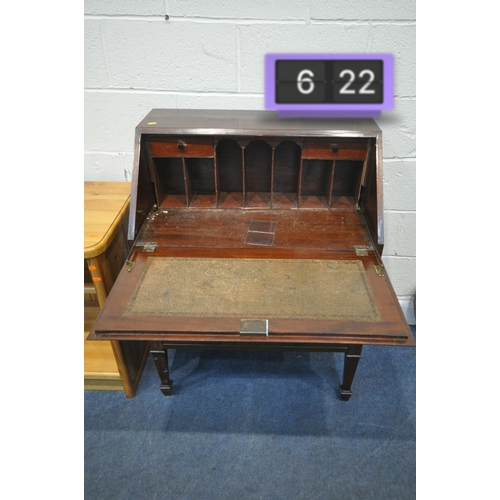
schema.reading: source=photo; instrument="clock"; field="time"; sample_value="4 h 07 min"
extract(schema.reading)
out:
6 h 22 min
